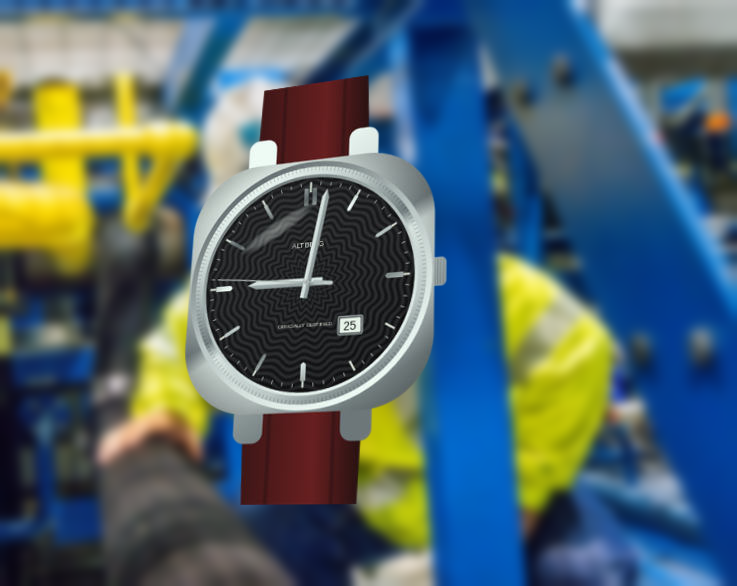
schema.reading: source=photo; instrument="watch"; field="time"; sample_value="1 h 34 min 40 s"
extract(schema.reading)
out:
9 h 01 min 46 s
